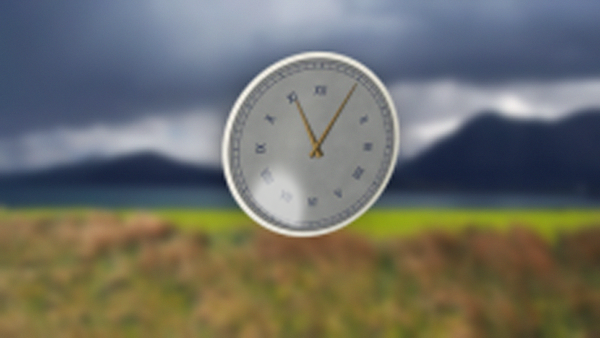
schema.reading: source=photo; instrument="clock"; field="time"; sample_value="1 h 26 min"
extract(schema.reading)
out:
11 h 05 min
